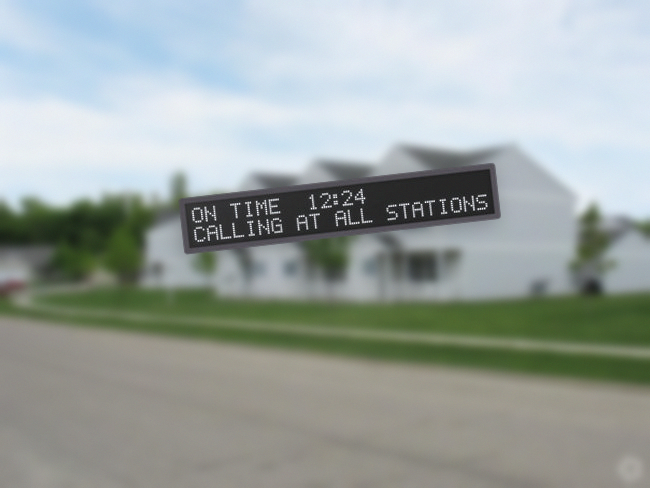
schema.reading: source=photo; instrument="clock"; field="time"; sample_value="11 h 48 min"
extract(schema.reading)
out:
12 h 24 min
